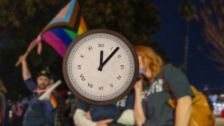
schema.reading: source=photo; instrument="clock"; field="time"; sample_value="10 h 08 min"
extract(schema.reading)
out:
12 h 07 min
